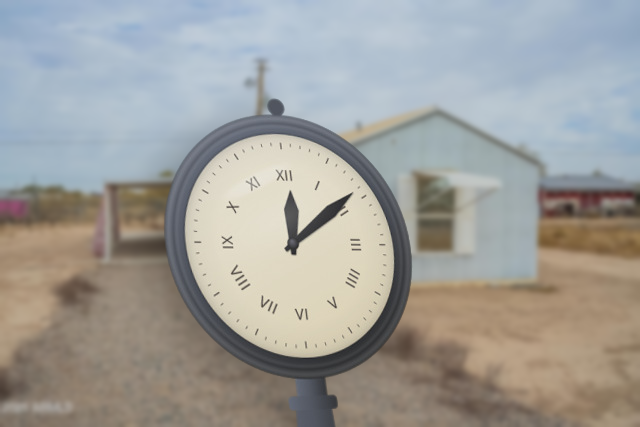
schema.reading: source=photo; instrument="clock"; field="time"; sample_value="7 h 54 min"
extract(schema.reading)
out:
12 h 09 min
